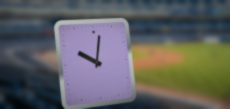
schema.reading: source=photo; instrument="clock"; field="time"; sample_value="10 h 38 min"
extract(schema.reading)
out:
10 h 02 min
